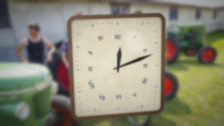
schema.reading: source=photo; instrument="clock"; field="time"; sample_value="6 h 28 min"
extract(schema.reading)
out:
12 h 12 min
